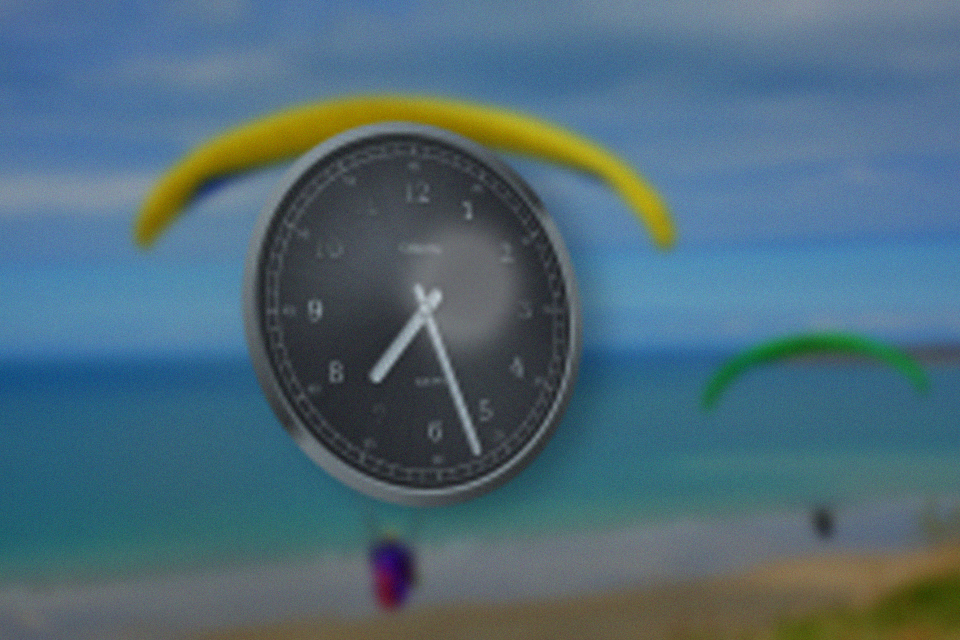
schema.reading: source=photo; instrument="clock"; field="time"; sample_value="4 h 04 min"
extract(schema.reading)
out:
7 h 27 min
